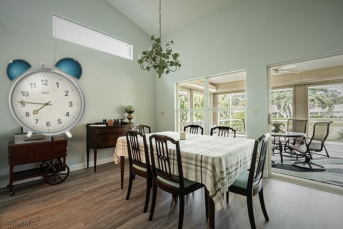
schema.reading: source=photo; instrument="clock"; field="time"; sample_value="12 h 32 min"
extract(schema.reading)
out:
7 h 46 min
